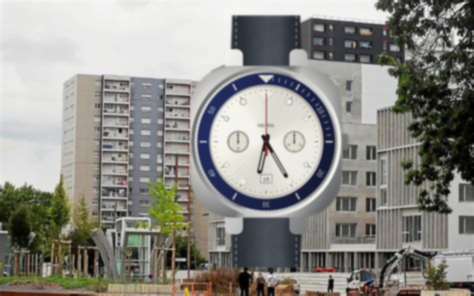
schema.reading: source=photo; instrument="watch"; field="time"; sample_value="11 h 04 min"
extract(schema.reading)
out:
6 h 25 min
